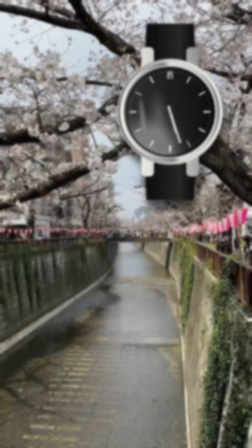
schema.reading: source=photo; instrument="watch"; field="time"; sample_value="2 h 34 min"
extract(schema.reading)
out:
5 h 27 min
